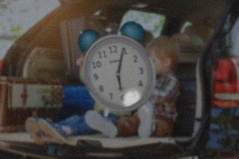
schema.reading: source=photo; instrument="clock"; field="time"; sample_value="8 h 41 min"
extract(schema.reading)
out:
6 h 04 min
